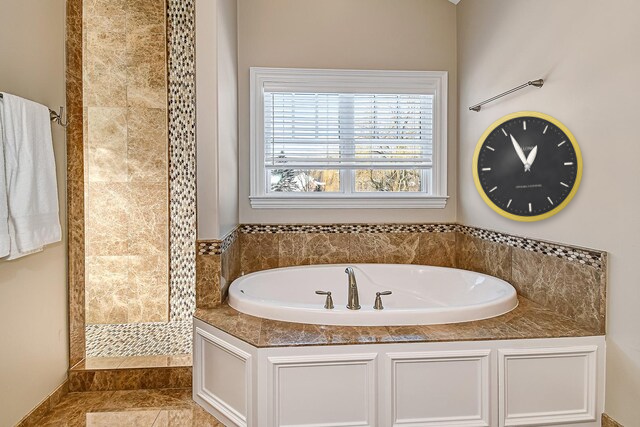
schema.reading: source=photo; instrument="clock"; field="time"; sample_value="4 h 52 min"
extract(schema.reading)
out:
12 h 56 min
